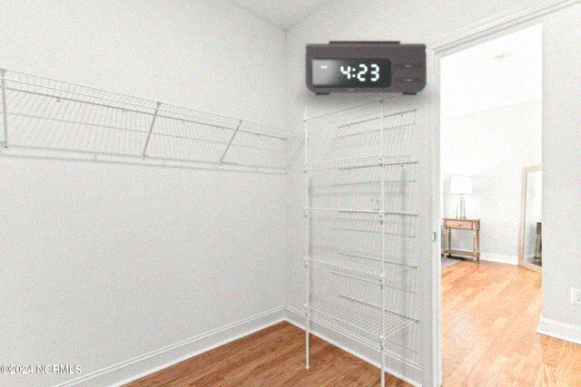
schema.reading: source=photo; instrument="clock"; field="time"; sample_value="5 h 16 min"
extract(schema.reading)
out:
4 h 23 min
